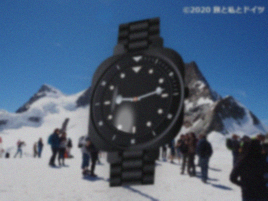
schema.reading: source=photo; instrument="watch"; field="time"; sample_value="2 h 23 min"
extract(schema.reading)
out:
9 h 13 min
